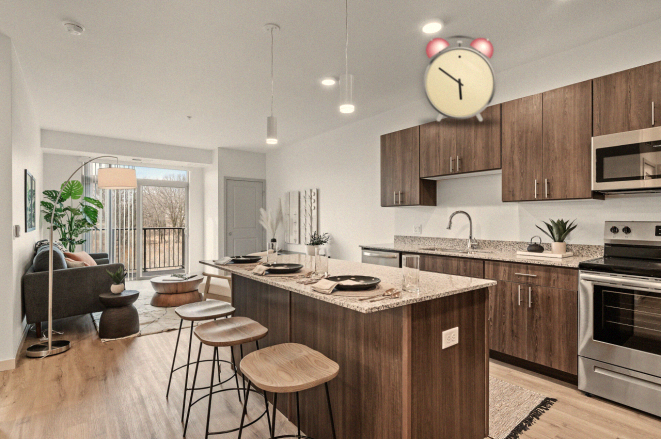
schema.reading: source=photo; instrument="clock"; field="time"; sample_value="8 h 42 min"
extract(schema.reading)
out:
5 h 51 min
